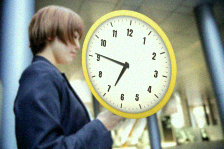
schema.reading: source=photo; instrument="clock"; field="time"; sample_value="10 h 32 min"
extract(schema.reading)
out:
6 h 46 min
